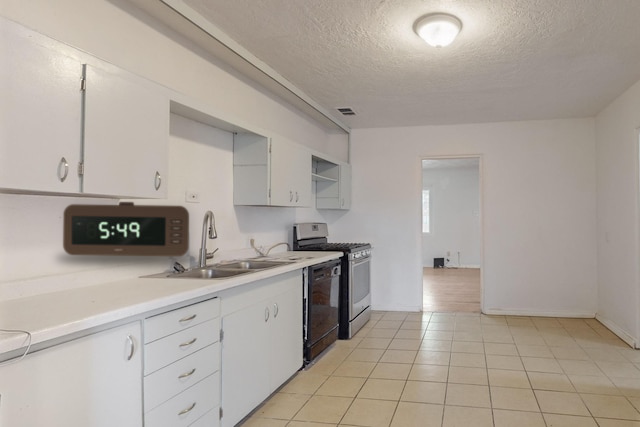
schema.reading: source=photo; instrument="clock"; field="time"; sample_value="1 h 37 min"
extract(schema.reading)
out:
5 h 49 min
